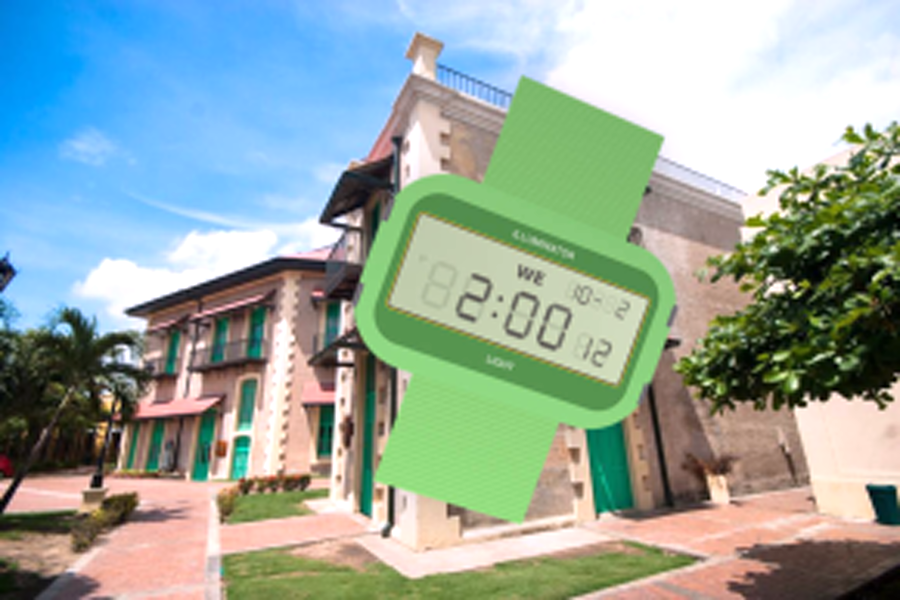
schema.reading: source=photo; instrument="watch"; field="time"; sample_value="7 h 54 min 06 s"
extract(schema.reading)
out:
2 h 00 min 12 s
